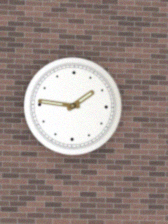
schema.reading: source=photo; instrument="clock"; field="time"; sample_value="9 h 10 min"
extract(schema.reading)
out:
1 h 46 min
